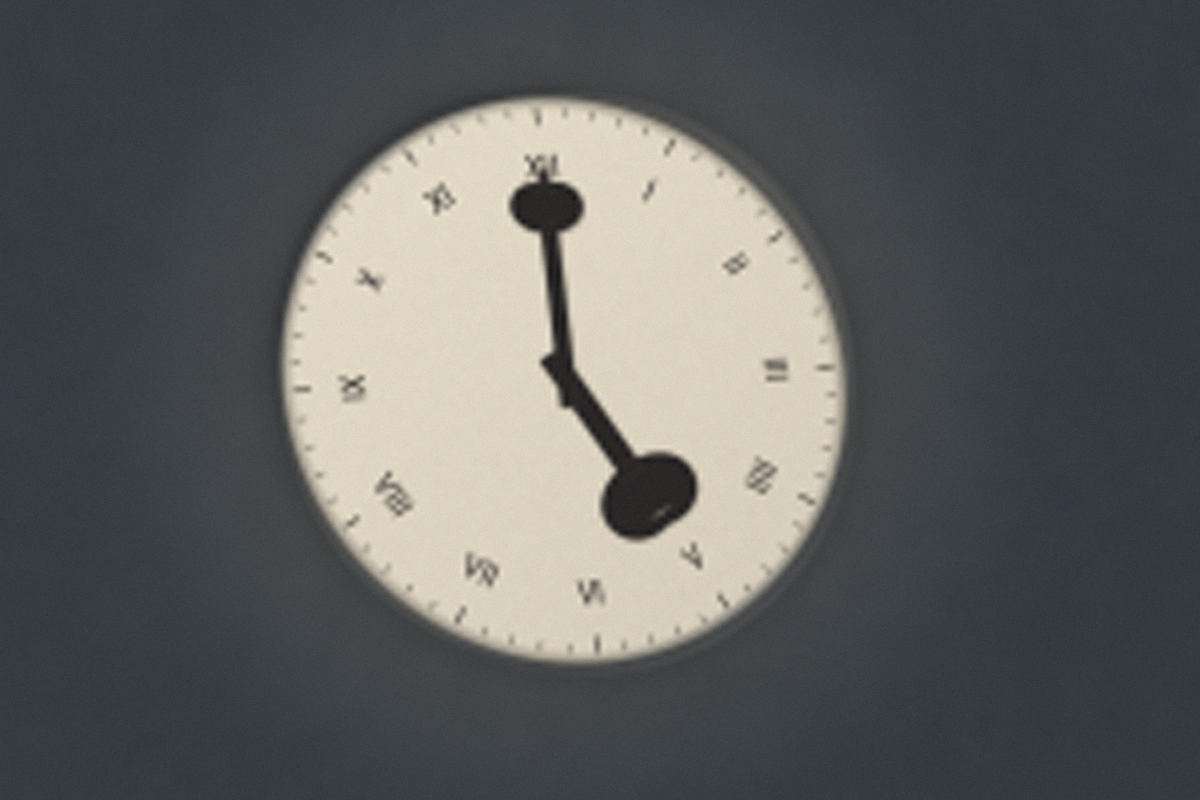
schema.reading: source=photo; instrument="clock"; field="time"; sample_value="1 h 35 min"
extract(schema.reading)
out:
5 h 00 min
